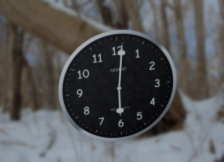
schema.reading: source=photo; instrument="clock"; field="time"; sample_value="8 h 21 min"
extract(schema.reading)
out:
6 h 01 min
